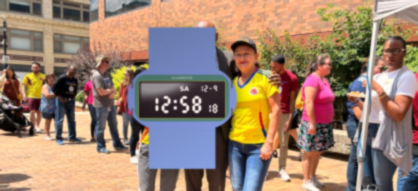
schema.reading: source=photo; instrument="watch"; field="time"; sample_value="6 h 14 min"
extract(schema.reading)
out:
12 h 58 min
